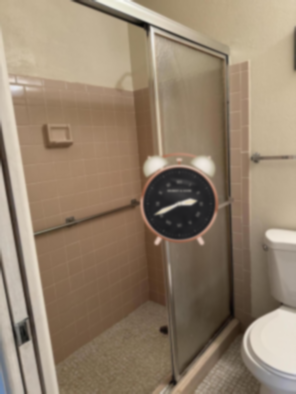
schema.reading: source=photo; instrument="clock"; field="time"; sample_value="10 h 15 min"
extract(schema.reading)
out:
2 h 41 min
